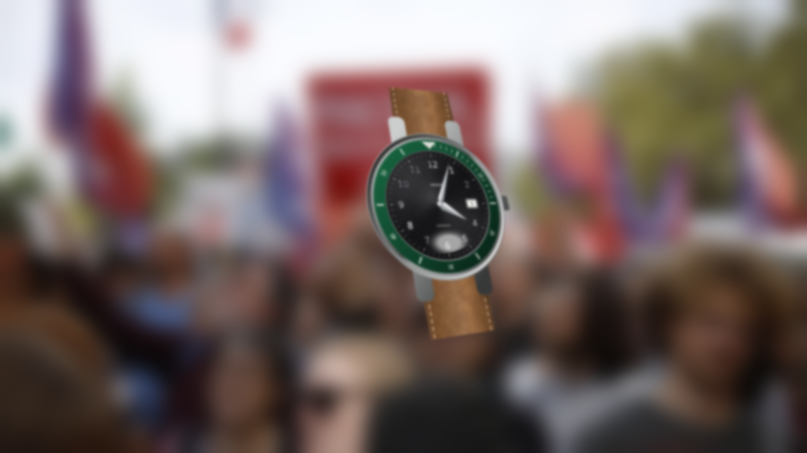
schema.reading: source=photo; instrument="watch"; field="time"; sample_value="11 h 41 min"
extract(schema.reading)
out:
4 h 04 min
